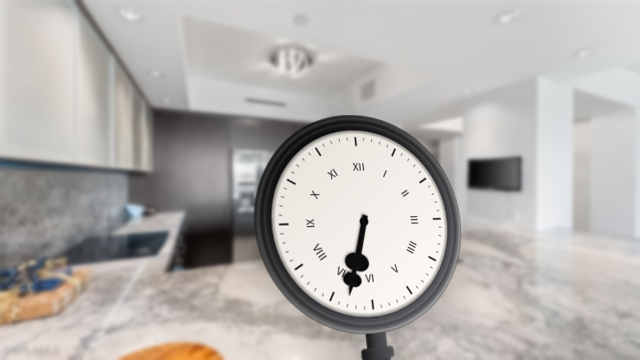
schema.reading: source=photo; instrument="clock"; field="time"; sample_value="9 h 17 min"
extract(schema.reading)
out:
6 h 33 min
